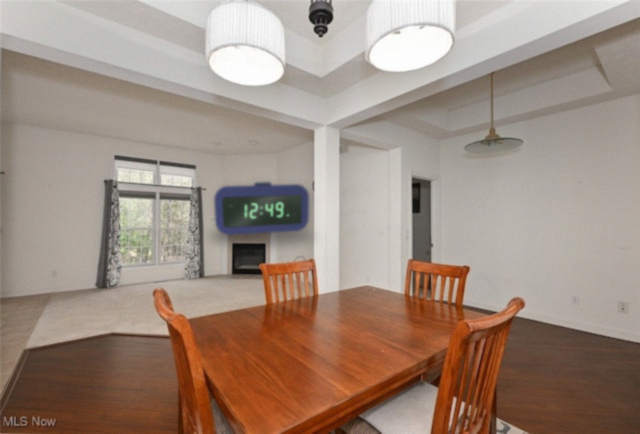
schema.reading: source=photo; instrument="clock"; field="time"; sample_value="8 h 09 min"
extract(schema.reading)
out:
12 h 49 min
